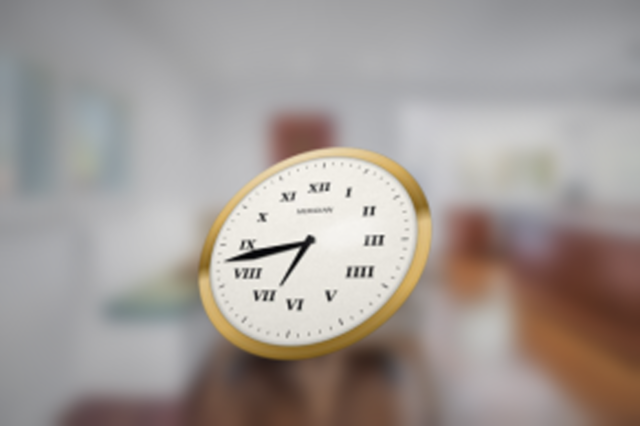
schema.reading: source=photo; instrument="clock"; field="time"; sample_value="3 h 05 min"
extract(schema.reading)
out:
6 h 43 min
